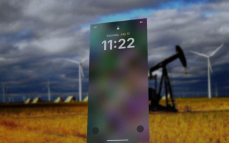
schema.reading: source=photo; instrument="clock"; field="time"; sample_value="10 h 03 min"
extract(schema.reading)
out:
11 h 22 min
